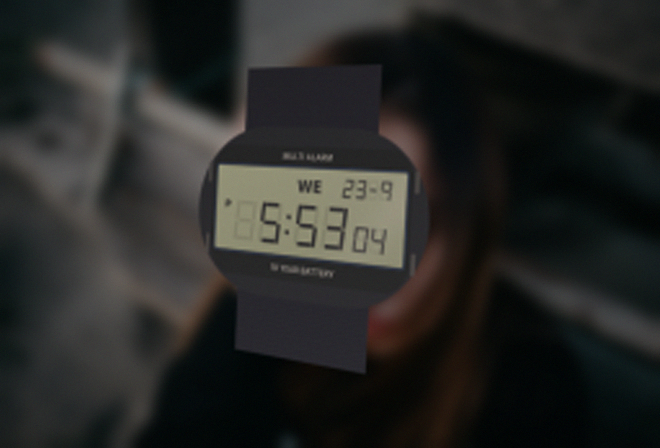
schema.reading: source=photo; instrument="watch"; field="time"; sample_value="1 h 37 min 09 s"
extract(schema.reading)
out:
5 h 53 min 04 s
